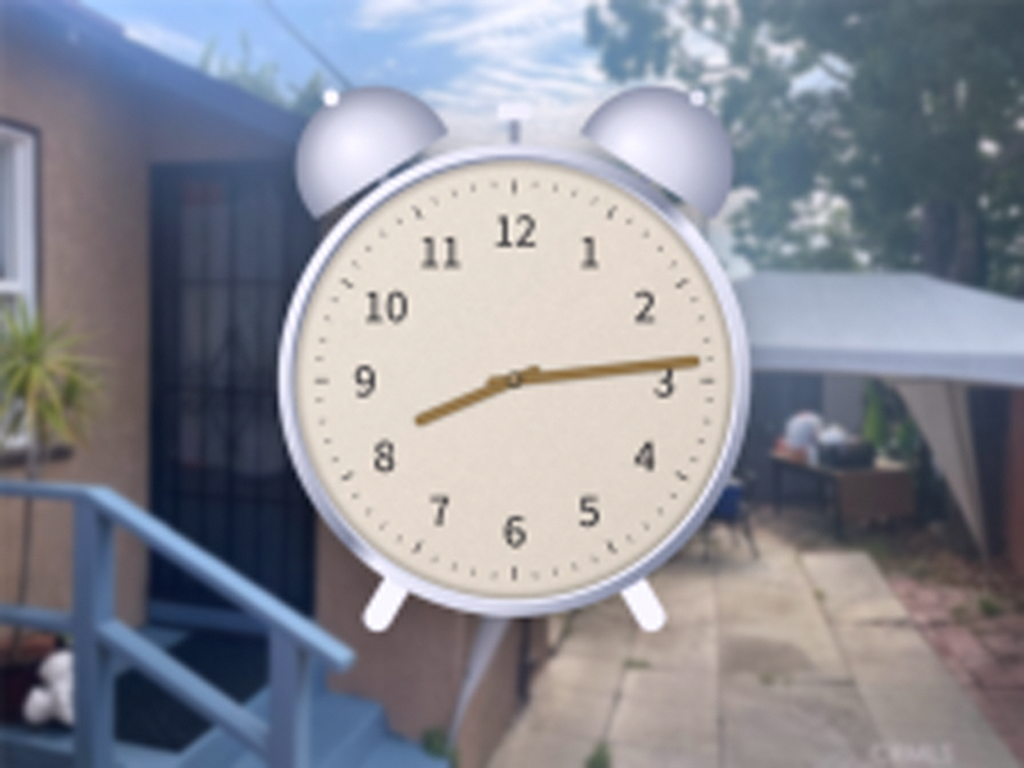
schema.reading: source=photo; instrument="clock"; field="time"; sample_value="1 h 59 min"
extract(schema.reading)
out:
8 h 14 min
